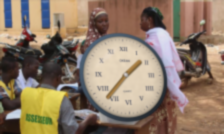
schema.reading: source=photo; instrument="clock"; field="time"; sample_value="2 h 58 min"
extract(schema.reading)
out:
1 h 37 min
